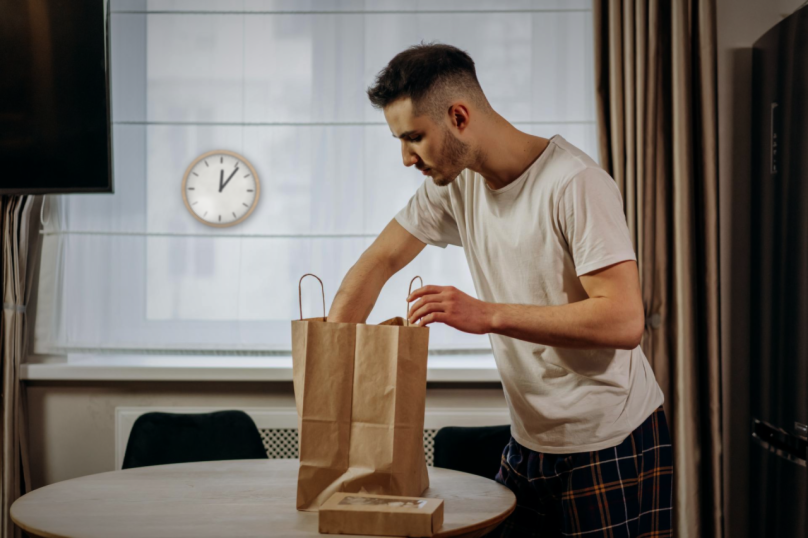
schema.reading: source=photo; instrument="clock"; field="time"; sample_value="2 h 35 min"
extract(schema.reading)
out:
12 h 06 min
